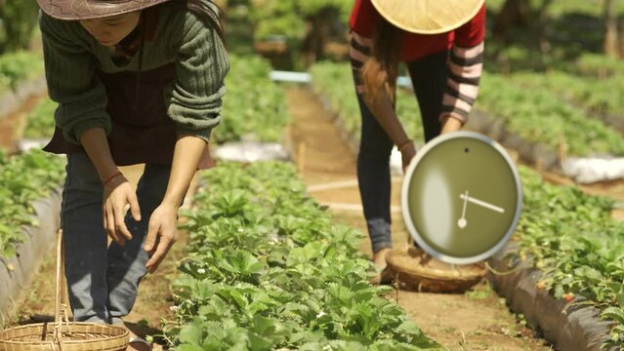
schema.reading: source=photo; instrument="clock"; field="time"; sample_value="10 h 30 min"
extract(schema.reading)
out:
6 h 18 min
